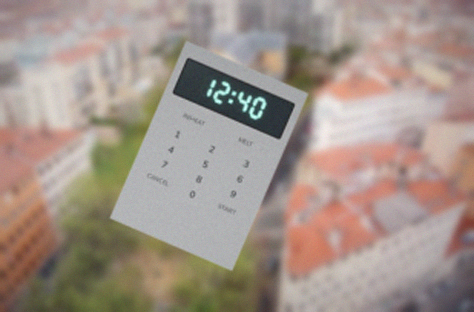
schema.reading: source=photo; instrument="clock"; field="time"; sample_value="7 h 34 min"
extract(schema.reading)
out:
12 h 40 min
